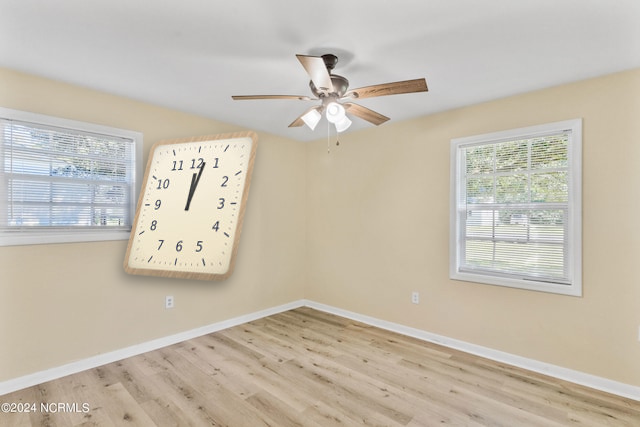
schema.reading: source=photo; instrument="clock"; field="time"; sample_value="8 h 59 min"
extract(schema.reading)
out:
12 h 02 min
